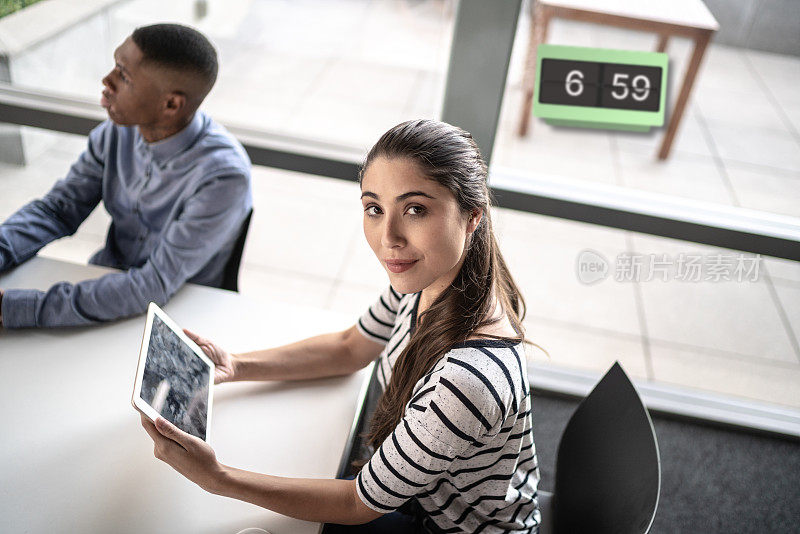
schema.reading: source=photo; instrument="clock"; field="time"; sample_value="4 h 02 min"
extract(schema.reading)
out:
6 h 59 min
